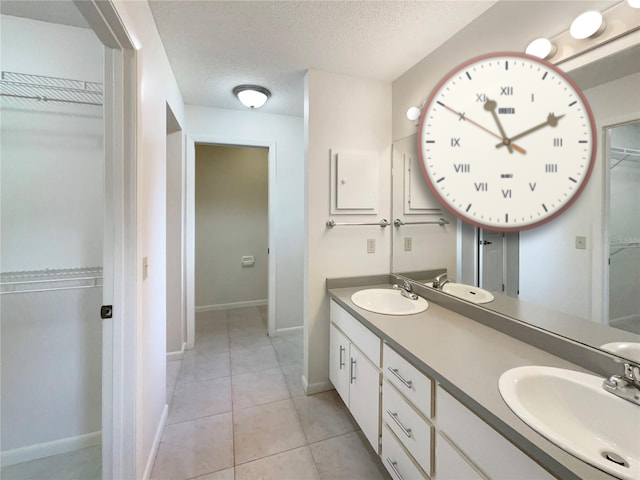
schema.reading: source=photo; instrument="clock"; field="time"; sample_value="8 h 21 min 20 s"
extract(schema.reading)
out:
11 h 10 min 50 s
